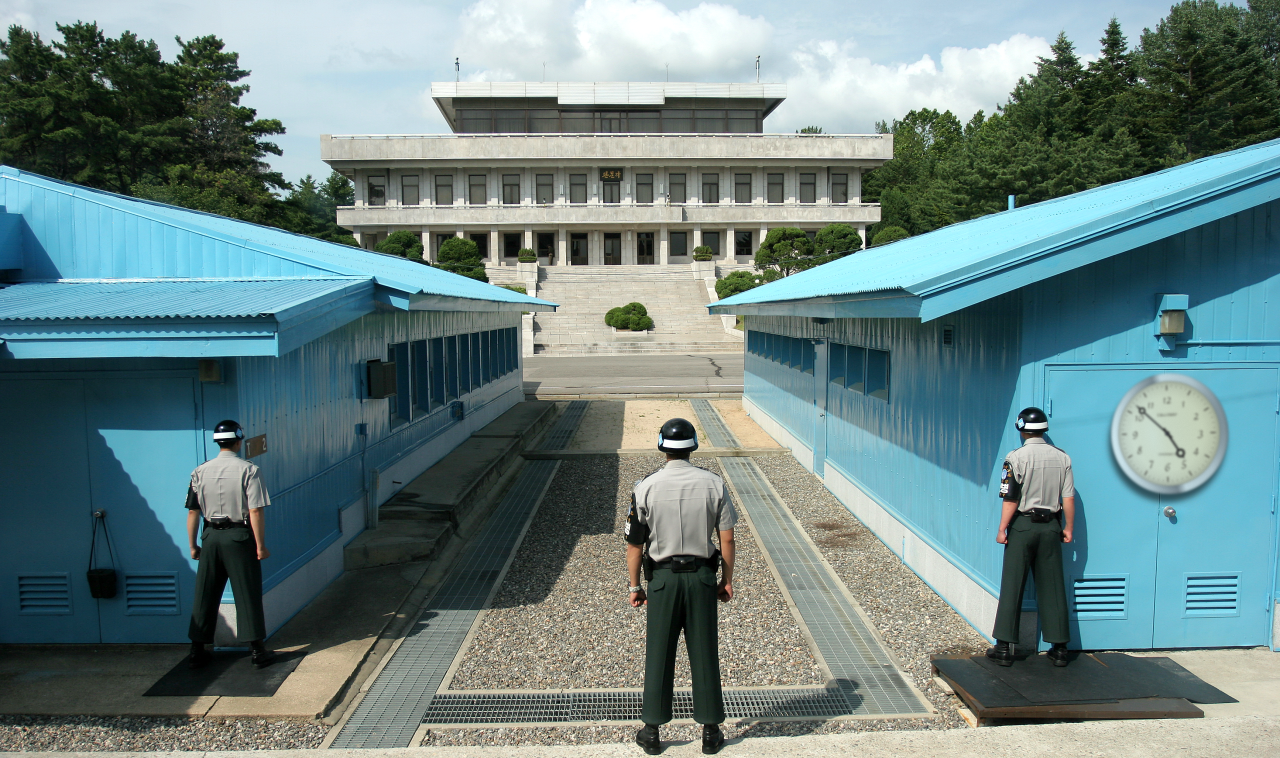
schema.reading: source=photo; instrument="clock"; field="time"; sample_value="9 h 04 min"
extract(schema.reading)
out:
4 h 52 min
